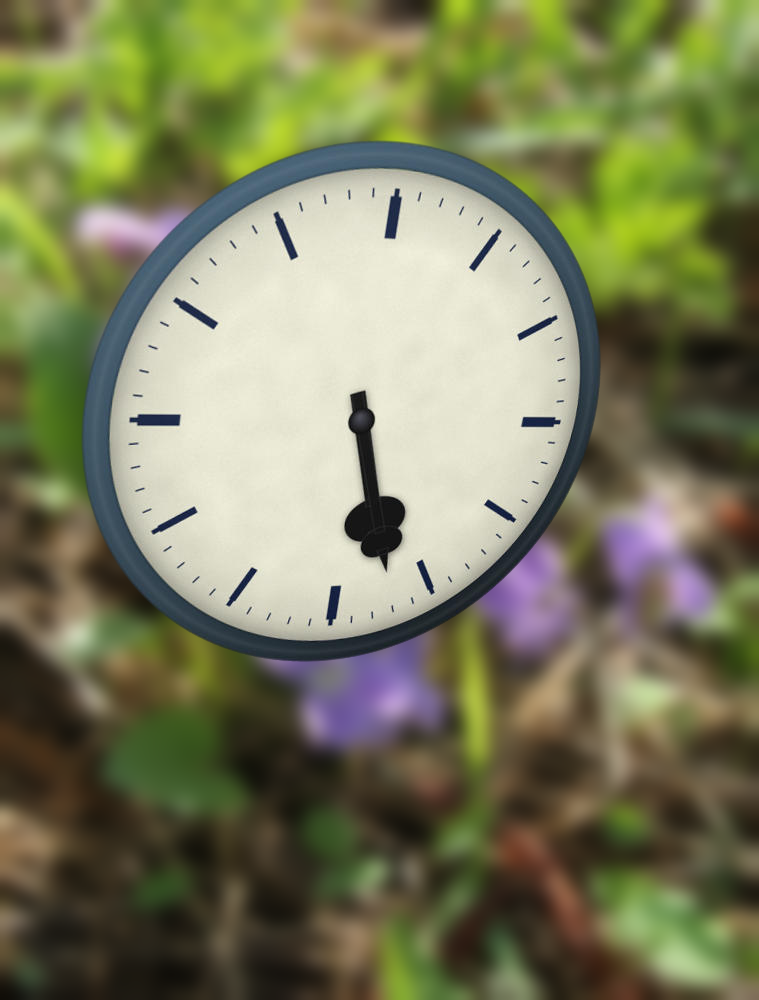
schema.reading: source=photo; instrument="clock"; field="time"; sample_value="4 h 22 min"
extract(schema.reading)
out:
5 h 27 min
